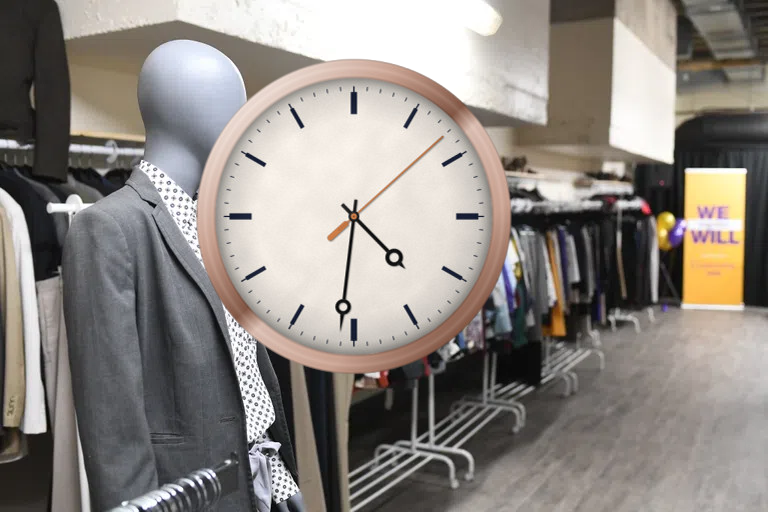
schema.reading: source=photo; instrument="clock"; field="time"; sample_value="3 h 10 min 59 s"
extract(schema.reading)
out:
4 h 31 min 08 s
